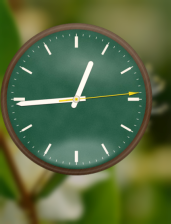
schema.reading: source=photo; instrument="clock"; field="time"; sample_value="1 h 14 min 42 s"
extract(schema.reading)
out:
12 h 44 min 14 s
